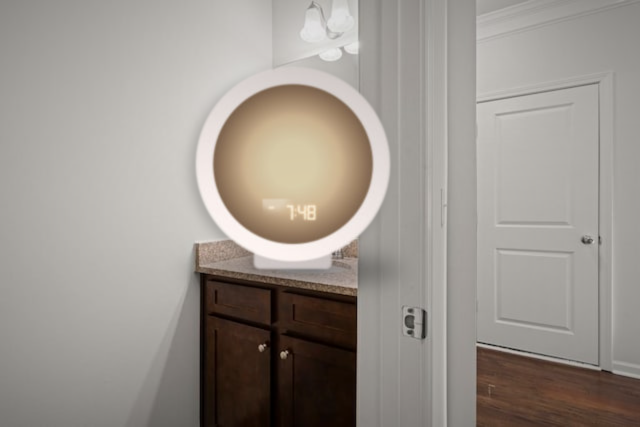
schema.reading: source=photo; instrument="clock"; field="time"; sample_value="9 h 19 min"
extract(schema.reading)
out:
7 h 48 min
